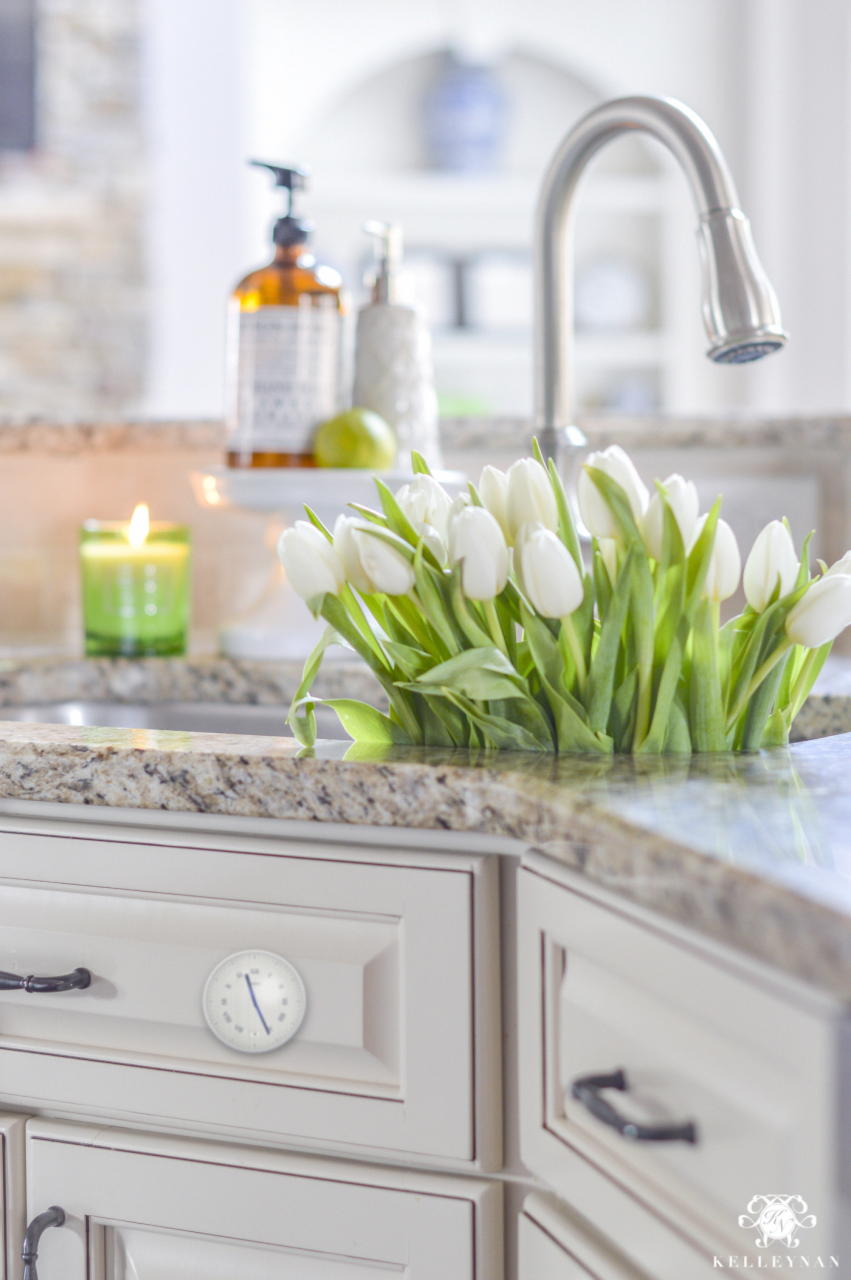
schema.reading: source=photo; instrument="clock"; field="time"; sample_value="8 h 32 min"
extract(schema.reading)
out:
11 h 26 min
